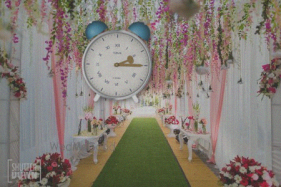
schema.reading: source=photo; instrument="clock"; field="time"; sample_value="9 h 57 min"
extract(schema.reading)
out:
2 h 15 min
